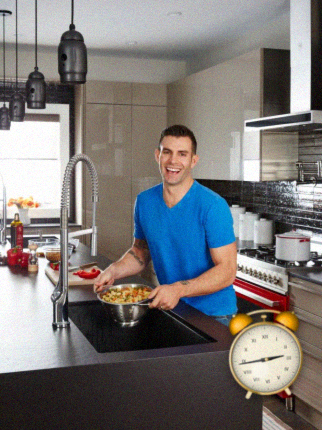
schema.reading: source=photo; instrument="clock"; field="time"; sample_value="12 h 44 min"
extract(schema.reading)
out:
2 h 44 min
